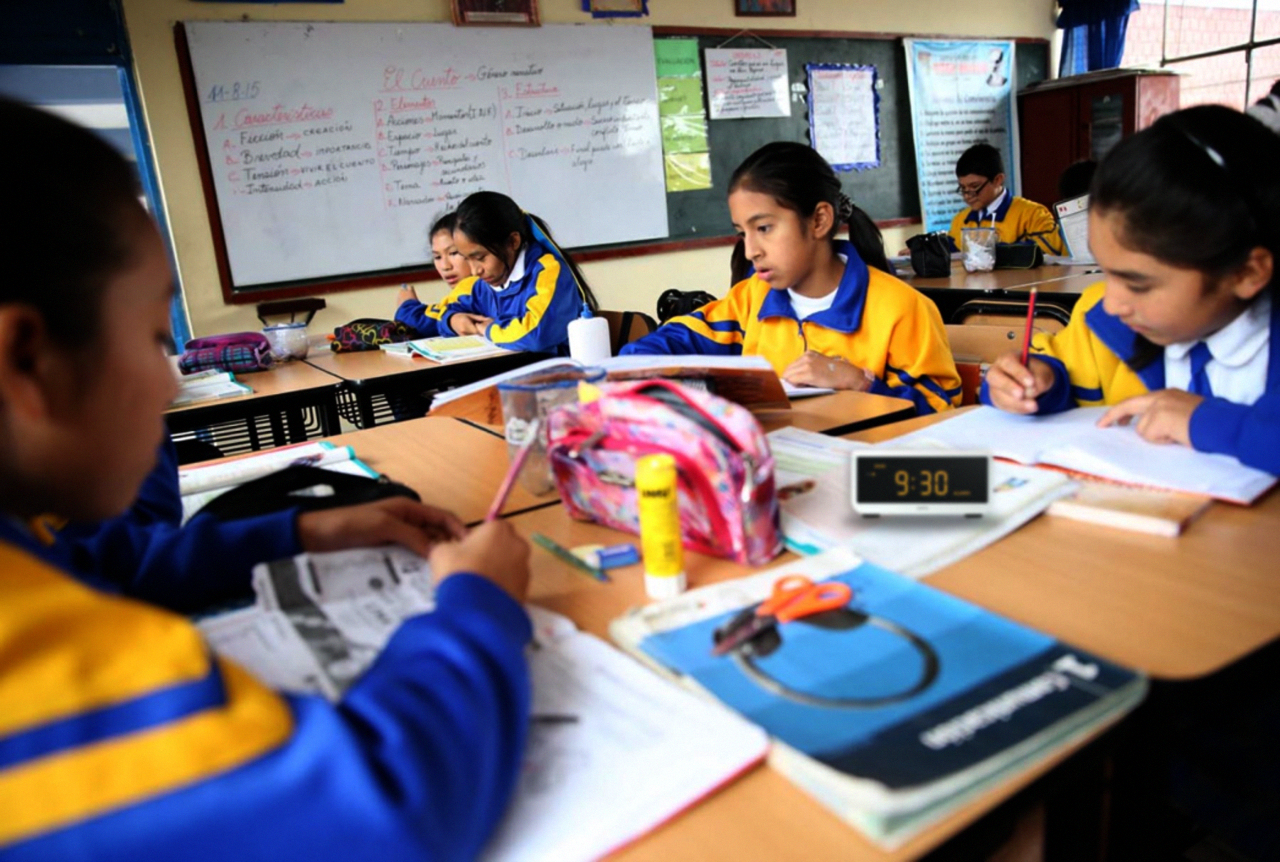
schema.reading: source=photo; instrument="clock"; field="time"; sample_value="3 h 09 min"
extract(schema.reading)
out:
9 h 30 min
